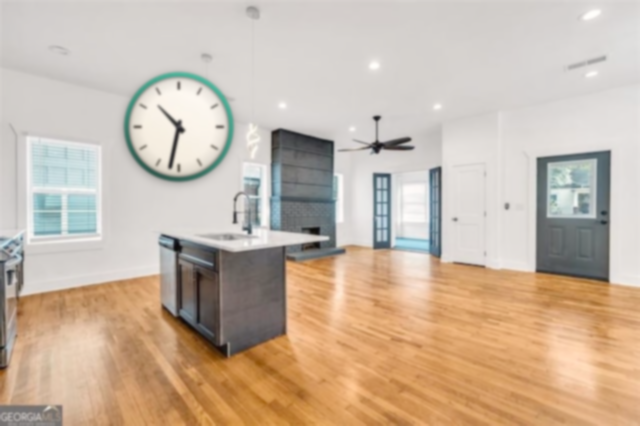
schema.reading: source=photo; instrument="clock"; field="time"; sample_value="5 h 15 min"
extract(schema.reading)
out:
10 h 32 min
